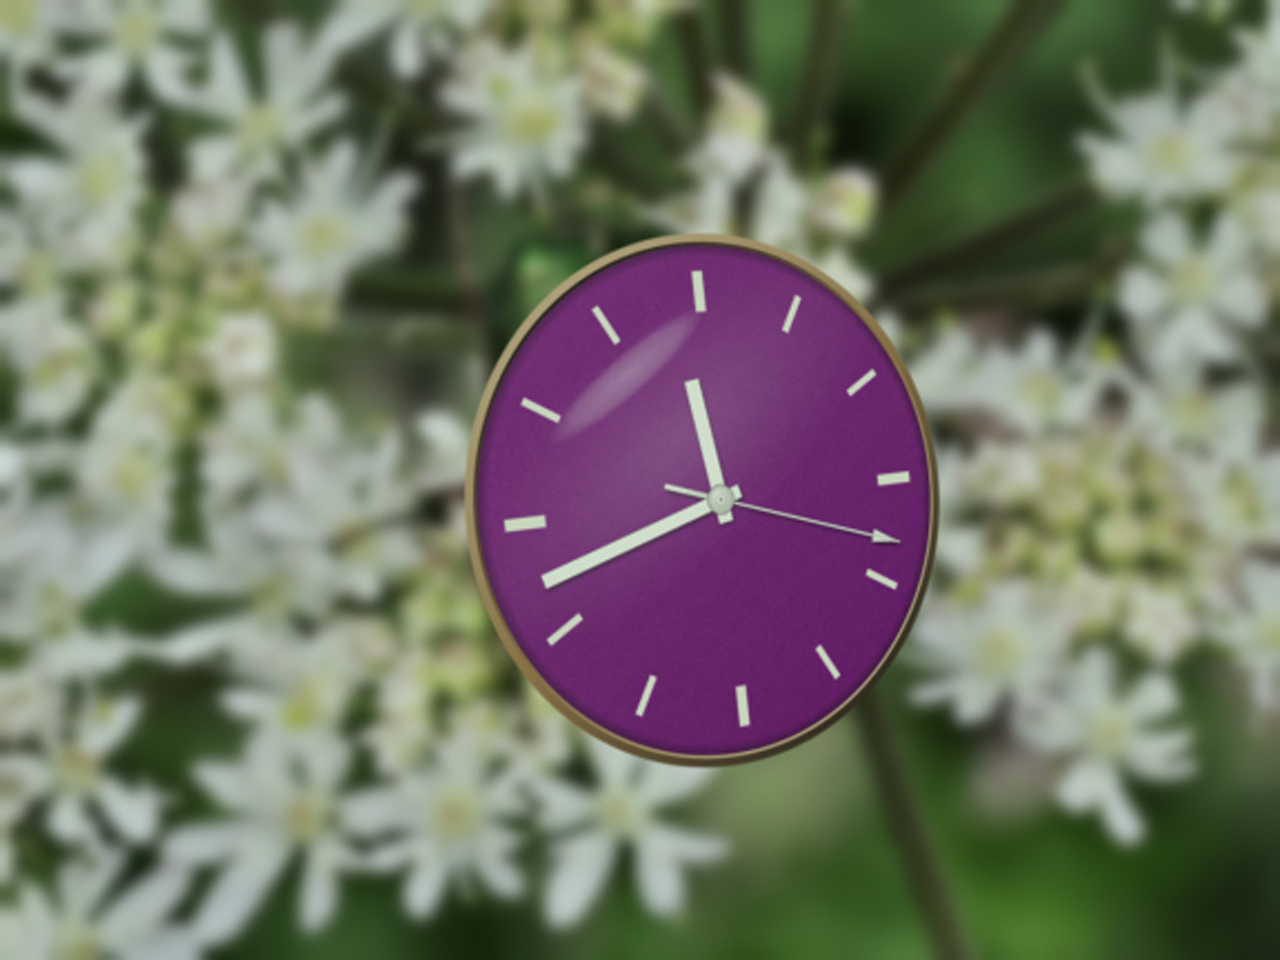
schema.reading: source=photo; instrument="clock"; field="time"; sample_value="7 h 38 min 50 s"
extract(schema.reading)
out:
11 h 42 min 18 s
